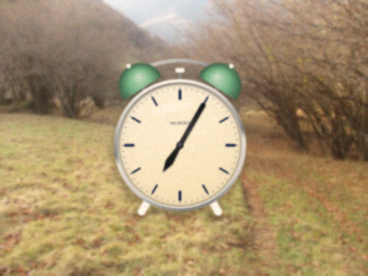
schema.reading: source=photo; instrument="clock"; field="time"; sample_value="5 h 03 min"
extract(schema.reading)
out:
7 h 05 min
